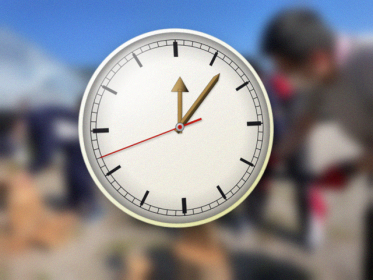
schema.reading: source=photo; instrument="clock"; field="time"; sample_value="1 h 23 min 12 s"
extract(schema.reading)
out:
12 h 06 min 42 s
